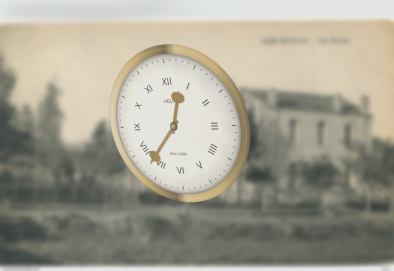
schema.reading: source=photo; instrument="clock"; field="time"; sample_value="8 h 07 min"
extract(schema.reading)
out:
12 h 37 min
